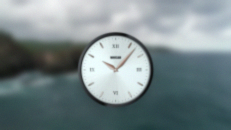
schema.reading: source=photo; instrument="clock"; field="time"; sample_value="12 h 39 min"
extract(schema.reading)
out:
10 h 07 min
